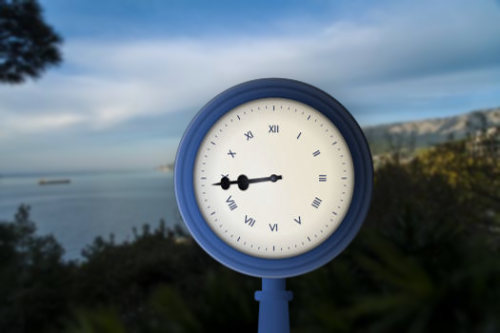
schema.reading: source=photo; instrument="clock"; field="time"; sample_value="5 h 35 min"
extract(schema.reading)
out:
8 h 44 min
